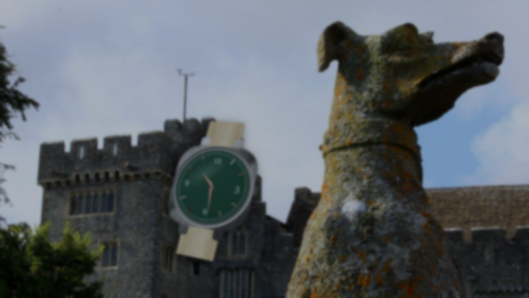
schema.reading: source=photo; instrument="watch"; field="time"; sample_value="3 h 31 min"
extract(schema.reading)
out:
10 h 29 min
